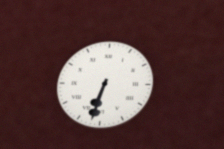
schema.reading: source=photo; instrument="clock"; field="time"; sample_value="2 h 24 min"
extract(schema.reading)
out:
6 h 32 min
